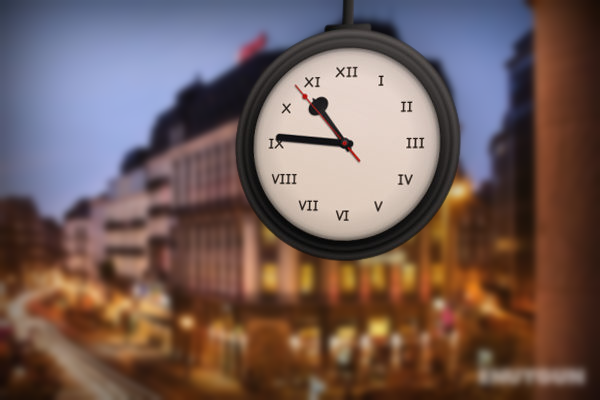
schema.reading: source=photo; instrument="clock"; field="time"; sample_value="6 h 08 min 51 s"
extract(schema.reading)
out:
10 h 45 min 53 s
